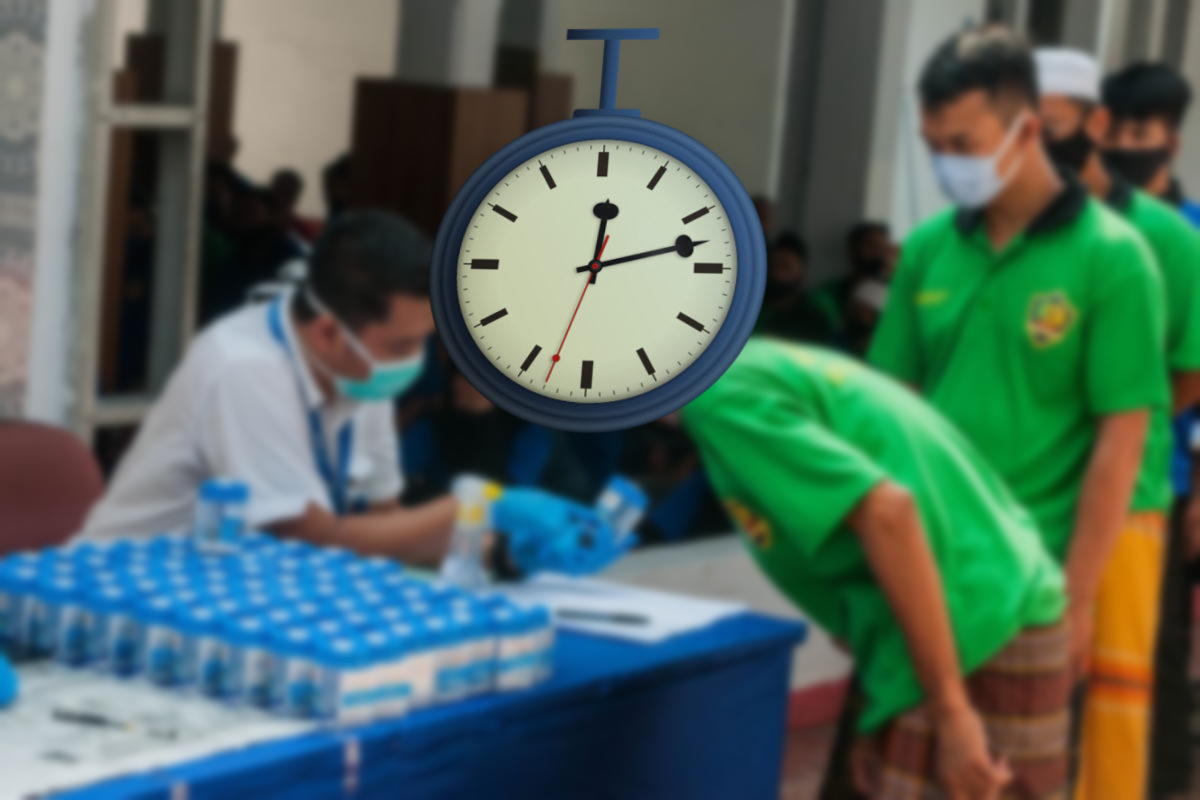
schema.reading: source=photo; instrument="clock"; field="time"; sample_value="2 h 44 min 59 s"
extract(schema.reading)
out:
12 h 12 min 33 s
